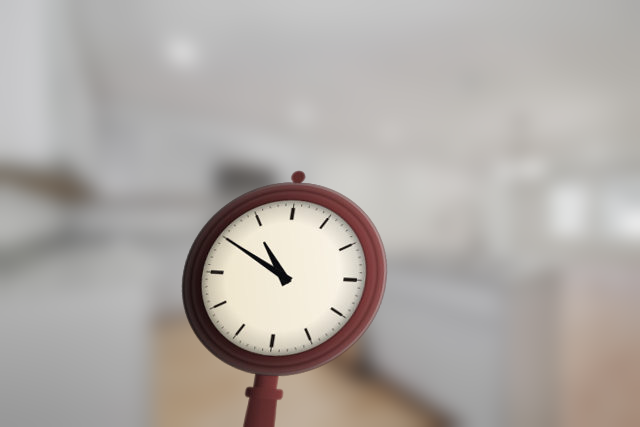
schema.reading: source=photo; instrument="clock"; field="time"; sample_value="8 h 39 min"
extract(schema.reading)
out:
10 h 50 min
